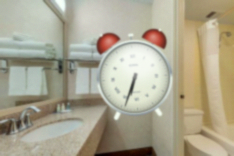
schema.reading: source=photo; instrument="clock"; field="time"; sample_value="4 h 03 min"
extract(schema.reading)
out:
6 h 34 min
